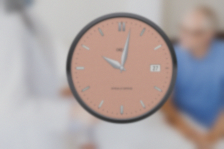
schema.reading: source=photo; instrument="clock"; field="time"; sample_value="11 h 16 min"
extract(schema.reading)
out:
10 h 02 min
